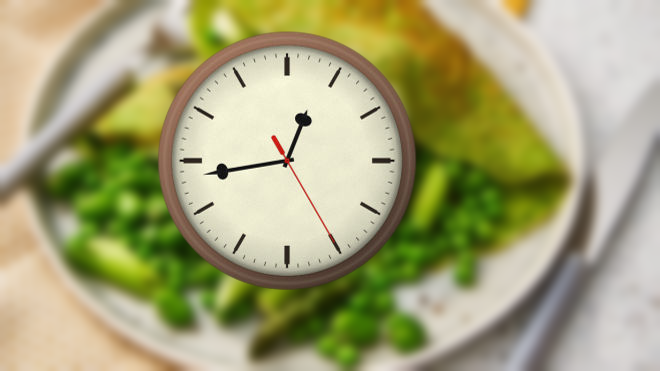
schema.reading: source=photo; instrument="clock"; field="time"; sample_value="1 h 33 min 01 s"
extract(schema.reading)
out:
12 h 43 min 25 s
